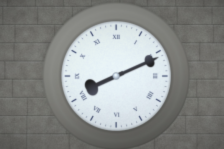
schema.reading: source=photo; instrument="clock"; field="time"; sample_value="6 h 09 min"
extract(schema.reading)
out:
8 h 11 min
